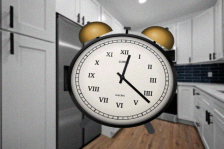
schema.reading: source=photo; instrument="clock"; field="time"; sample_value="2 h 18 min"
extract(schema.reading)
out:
12 h 22 min
